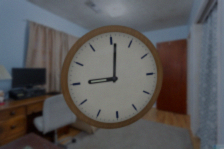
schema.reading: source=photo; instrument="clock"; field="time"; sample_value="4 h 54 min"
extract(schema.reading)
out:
9 h 01 min
